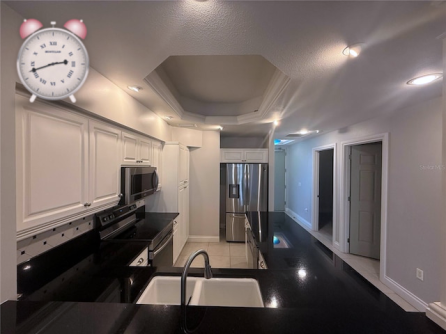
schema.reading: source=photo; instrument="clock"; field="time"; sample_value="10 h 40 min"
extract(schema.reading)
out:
2 h 42 min
